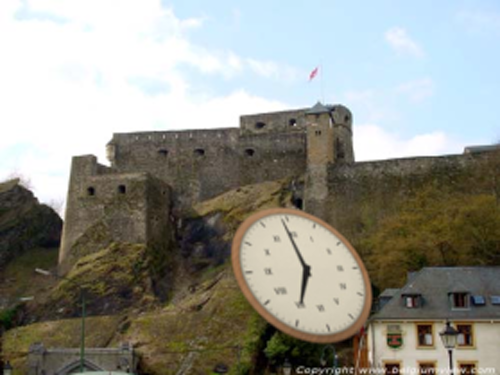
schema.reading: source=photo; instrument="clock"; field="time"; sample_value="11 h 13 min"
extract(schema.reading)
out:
6 h 59 min
